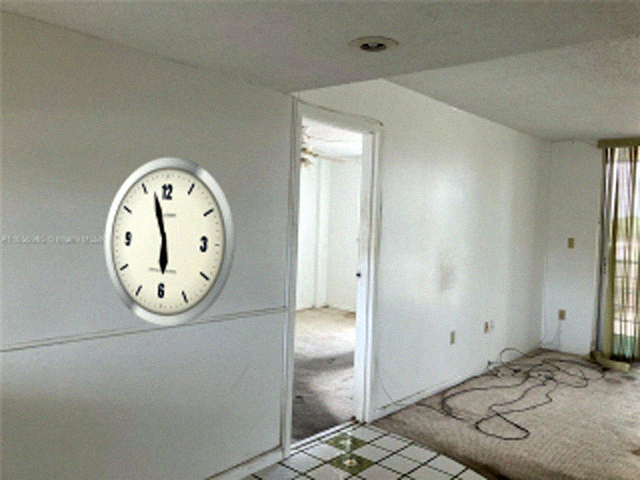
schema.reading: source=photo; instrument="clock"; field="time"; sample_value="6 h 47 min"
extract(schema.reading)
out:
5 h 57 min
